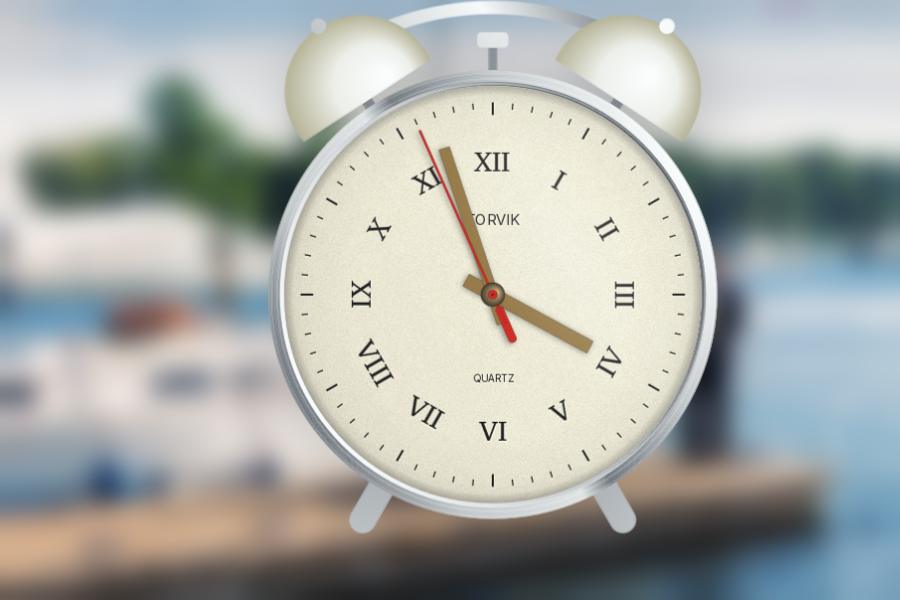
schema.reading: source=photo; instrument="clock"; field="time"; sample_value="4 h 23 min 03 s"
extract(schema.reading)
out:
3 h 56 min 56 s
